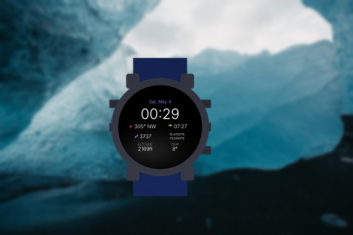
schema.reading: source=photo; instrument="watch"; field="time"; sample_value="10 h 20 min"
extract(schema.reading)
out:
0 h 29 min
